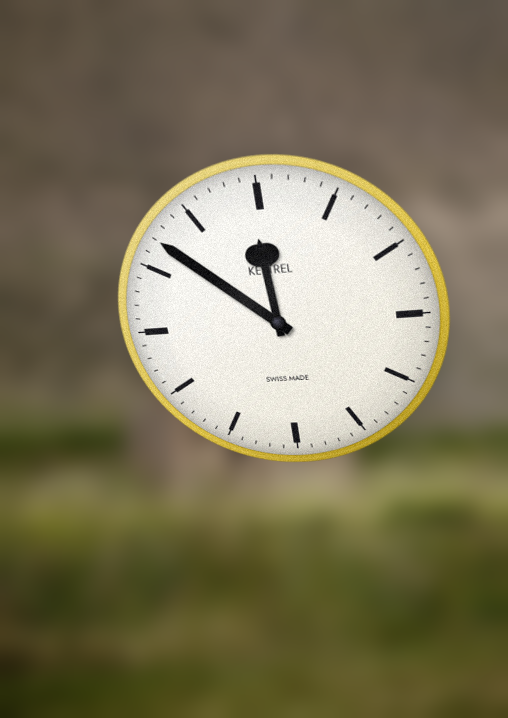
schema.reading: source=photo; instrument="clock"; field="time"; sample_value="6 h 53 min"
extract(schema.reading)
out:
11 h 52 min
